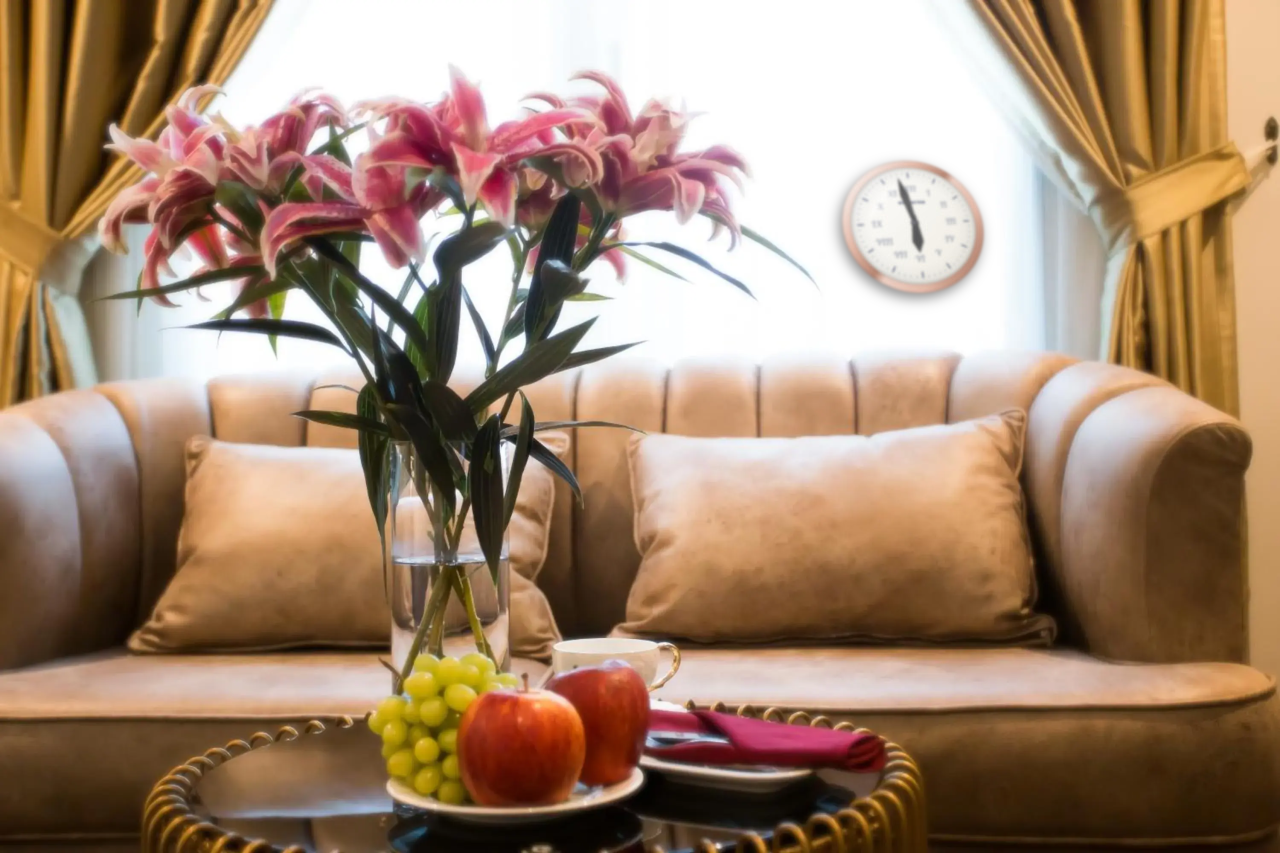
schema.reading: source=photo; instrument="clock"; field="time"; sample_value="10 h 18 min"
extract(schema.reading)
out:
5 h 58 min
